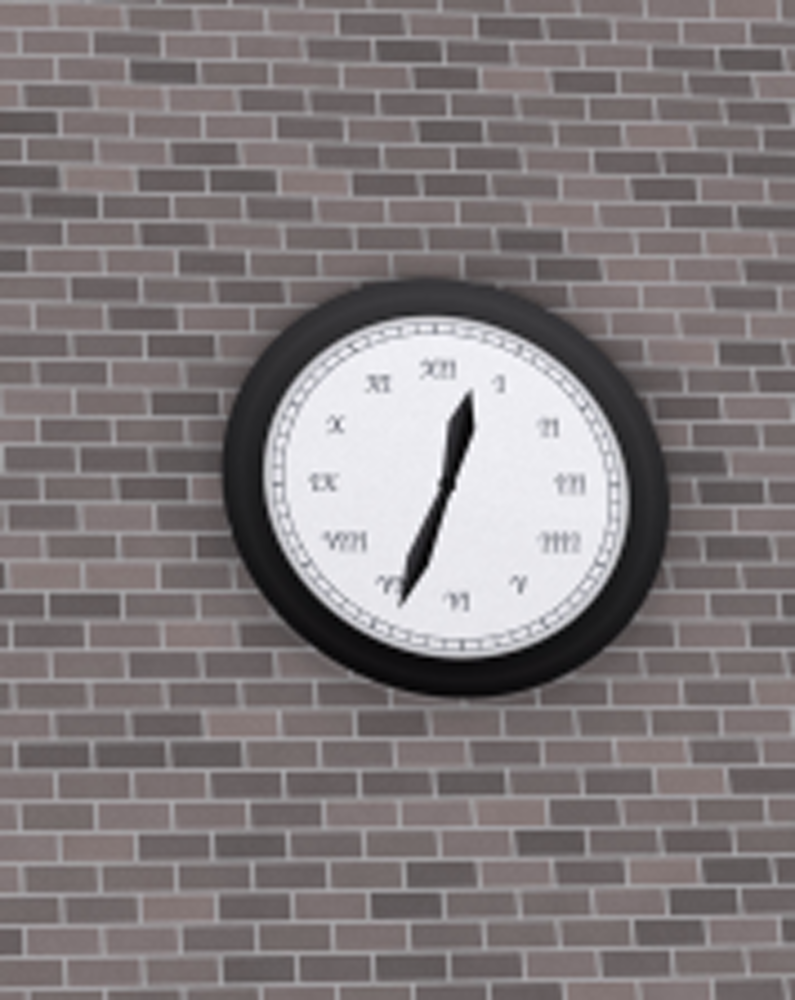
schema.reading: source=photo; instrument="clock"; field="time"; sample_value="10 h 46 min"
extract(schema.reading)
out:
12 h 34 min
